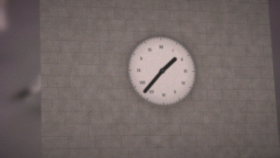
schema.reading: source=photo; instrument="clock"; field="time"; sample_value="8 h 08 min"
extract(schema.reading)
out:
1 h 37 min
